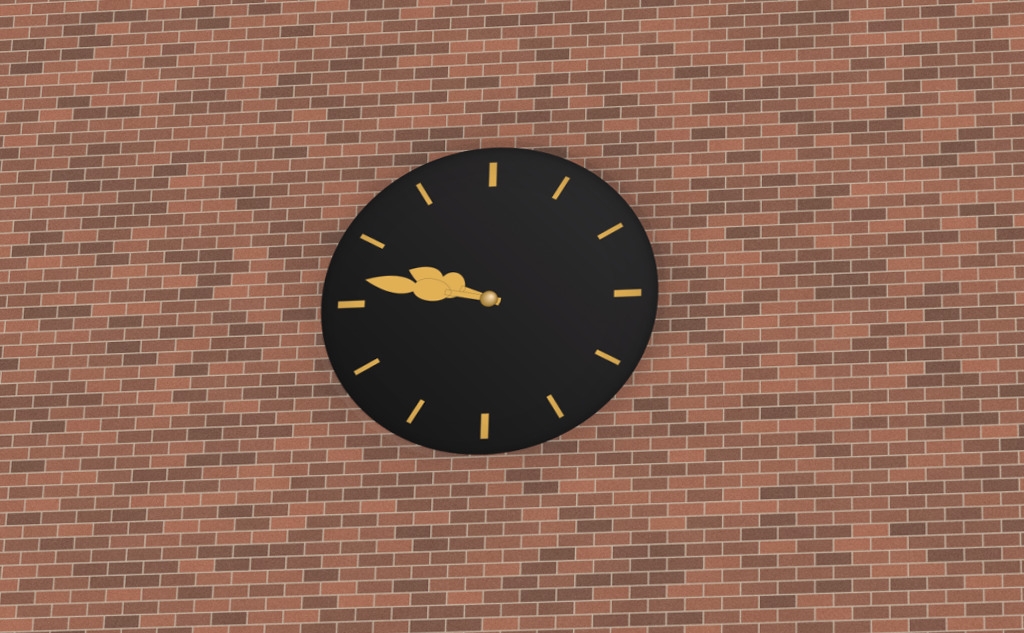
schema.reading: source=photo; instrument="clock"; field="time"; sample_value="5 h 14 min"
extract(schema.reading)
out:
9 h 47 min
